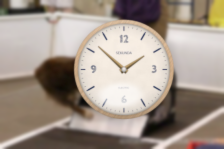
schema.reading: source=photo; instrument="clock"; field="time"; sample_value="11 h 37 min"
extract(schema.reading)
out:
1 h 52 min
